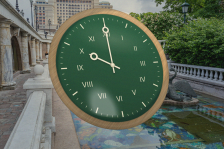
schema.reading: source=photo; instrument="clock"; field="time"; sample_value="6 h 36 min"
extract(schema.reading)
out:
10 h 00 min
